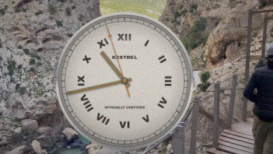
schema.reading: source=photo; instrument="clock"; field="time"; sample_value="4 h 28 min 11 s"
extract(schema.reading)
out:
10 h 42 min 57 s
